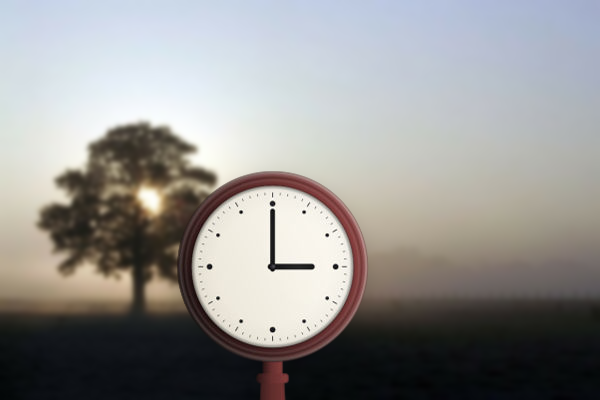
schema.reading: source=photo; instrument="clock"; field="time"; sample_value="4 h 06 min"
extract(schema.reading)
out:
3 h 00 min
